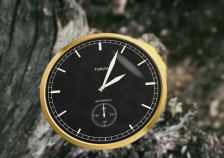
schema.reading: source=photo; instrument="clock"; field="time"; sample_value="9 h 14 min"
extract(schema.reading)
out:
2 h 04 min
